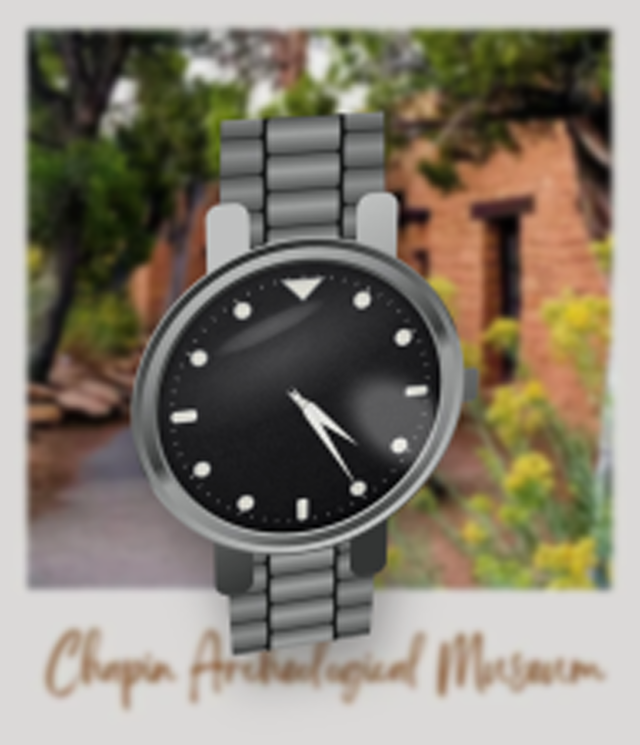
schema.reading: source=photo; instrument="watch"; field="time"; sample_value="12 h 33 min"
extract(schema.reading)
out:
4 h 25 min
